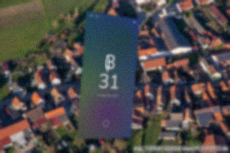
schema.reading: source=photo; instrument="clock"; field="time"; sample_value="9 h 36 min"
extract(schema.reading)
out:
3 h 31 min
